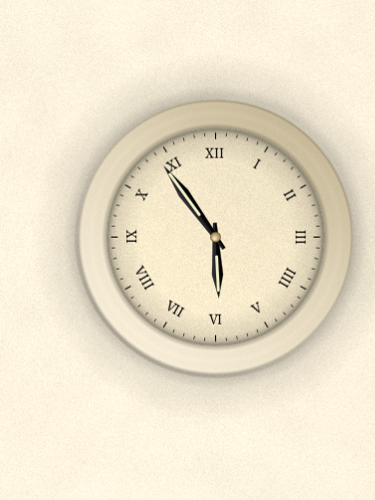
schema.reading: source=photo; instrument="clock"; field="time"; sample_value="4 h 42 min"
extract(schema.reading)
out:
5 h 54 min
